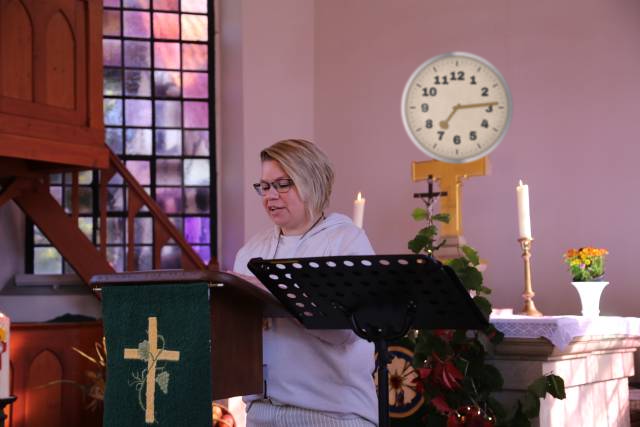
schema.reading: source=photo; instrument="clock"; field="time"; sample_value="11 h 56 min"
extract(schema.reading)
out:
7 h 14 min
